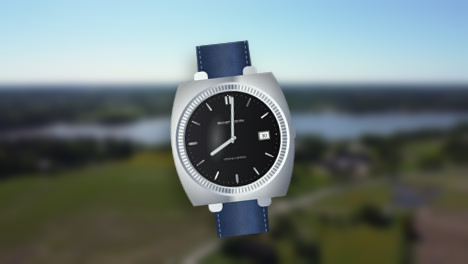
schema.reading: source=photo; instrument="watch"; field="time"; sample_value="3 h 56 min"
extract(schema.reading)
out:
8 h 01 min
